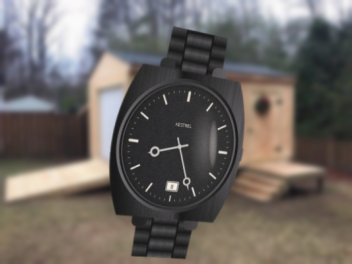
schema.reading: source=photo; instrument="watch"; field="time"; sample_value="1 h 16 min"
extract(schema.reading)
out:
8 h 26 min
